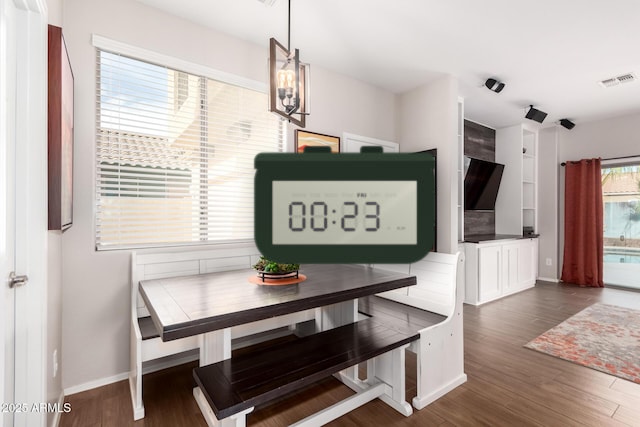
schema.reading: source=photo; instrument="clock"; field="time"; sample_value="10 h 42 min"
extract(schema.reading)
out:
0 h 23 min
